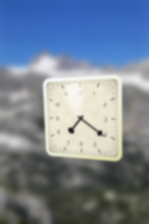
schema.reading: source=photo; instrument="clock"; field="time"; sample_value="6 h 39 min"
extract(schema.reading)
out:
7 h 21 min
